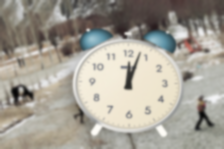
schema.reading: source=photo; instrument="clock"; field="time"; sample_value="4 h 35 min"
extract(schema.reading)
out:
12 h 03 min
